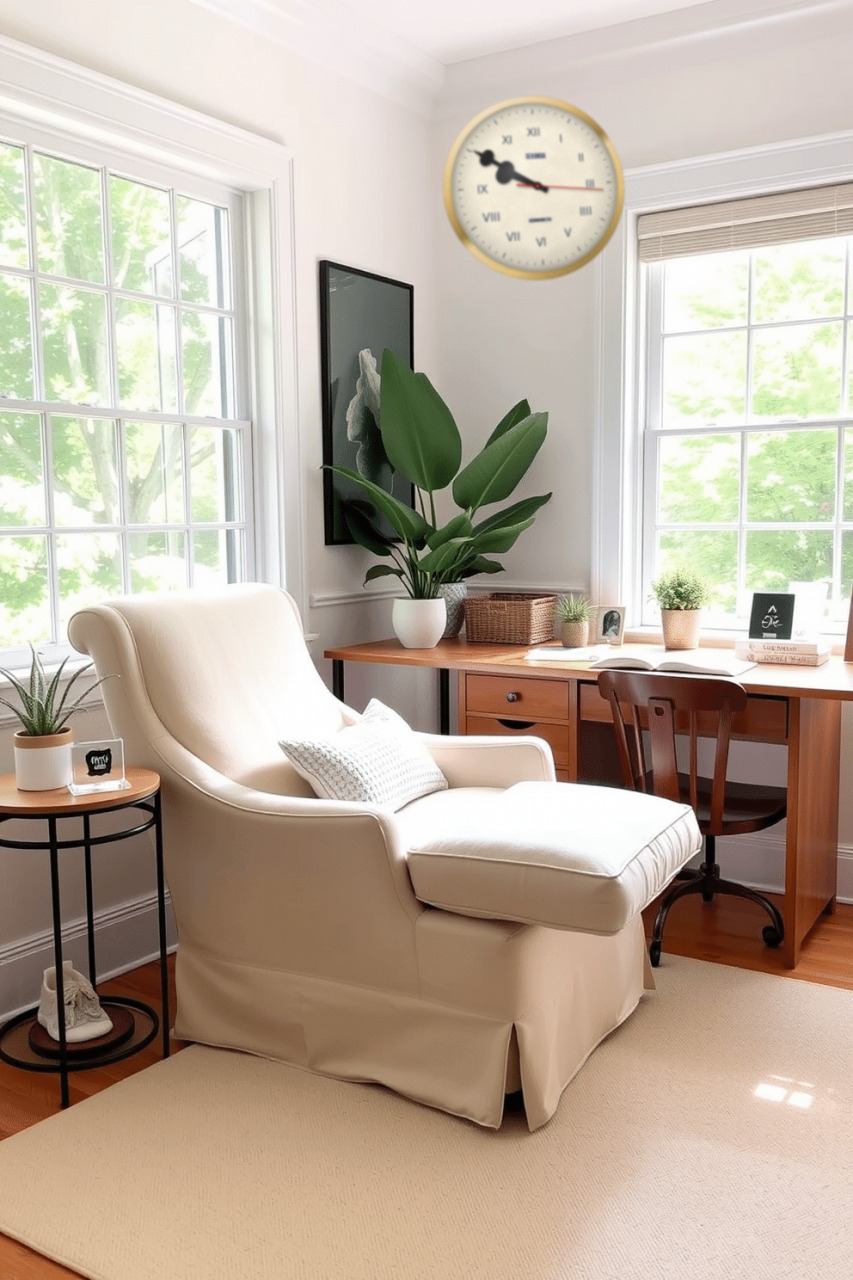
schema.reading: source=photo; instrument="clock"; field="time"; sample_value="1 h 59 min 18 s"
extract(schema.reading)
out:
9 h 50 min 16 s
